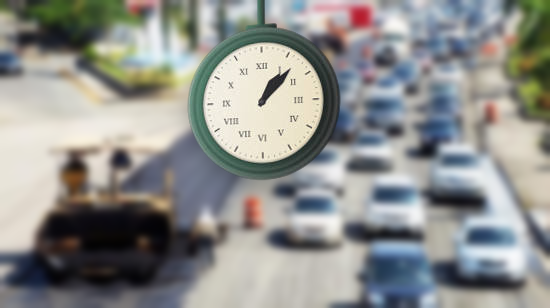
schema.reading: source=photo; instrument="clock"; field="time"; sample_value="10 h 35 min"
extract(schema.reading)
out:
1 h 07 min
